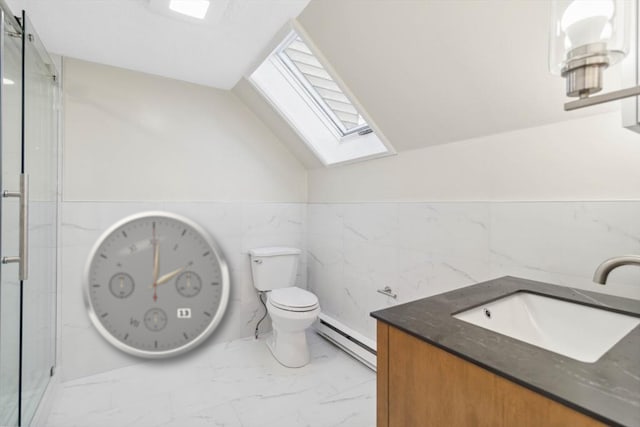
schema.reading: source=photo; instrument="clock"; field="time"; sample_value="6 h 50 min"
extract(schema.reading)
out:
2 h 01 min
